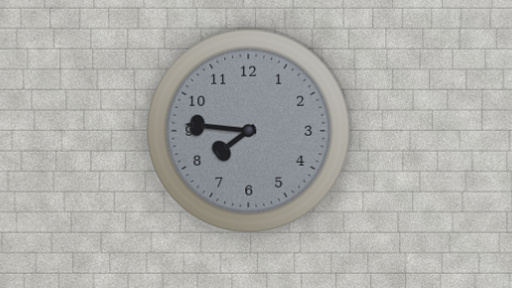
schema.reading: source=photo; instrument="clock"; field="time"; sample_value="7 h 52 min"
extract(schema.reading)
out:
7 h 46 min
